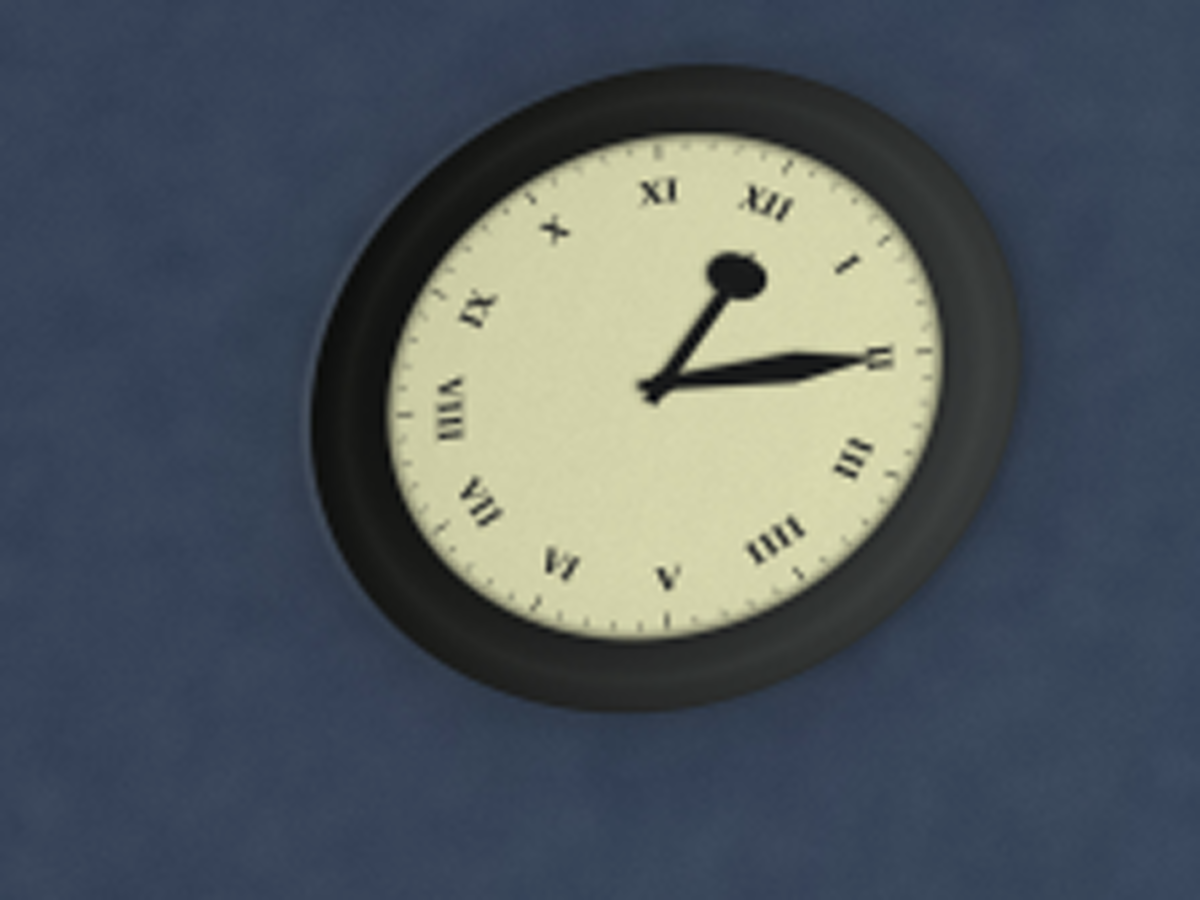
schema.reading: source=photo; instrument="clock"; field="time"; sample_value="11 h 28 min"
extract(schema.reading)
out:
12 h 10 min
